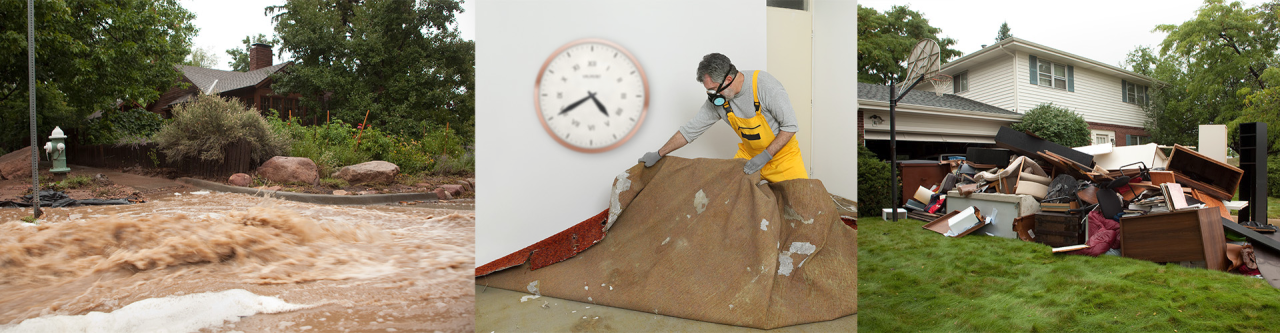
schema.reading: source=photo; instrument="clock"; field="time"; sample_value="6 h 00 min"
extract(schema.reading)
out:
4 h 40 min
